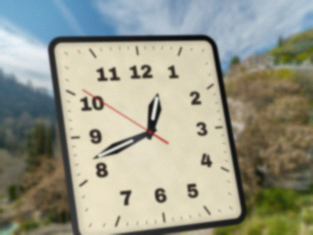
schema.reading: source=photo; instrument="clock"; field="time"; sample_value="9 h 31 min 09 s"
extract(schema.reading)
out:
12 h 41 min 51 s
